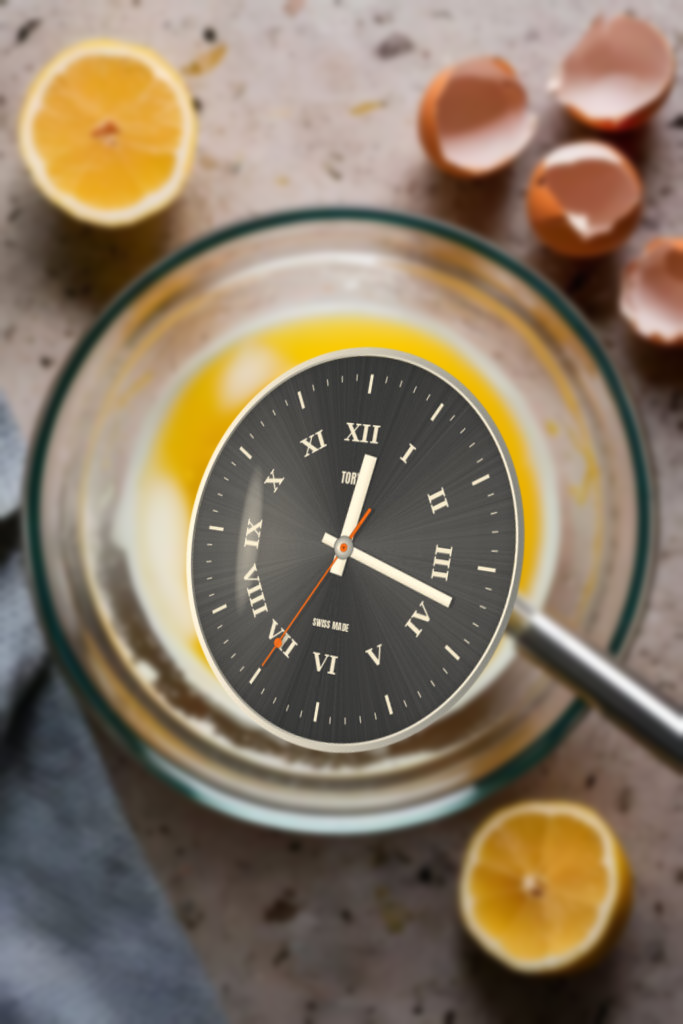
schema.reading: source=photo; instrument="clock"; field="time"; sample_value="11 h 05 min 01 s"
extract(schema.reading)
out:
12 h 17 min 35 s
